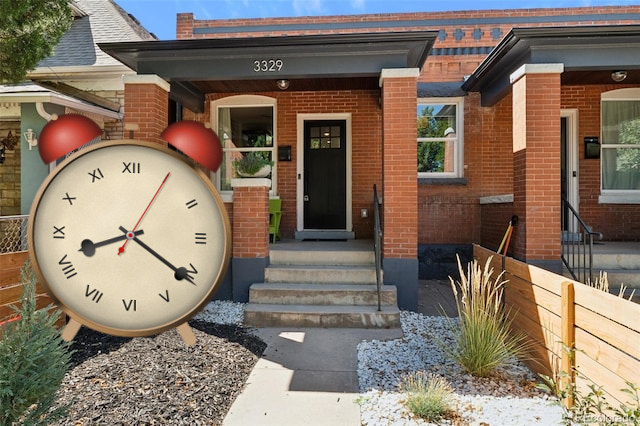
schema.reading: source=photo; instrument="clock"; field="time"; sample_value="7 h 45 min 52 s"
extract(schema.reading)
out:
8 h 21 min 05 s
